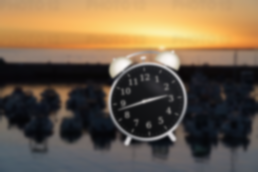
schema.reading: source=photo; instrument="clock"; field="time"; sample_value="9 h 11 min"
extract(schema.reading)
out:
2 h 43 min
